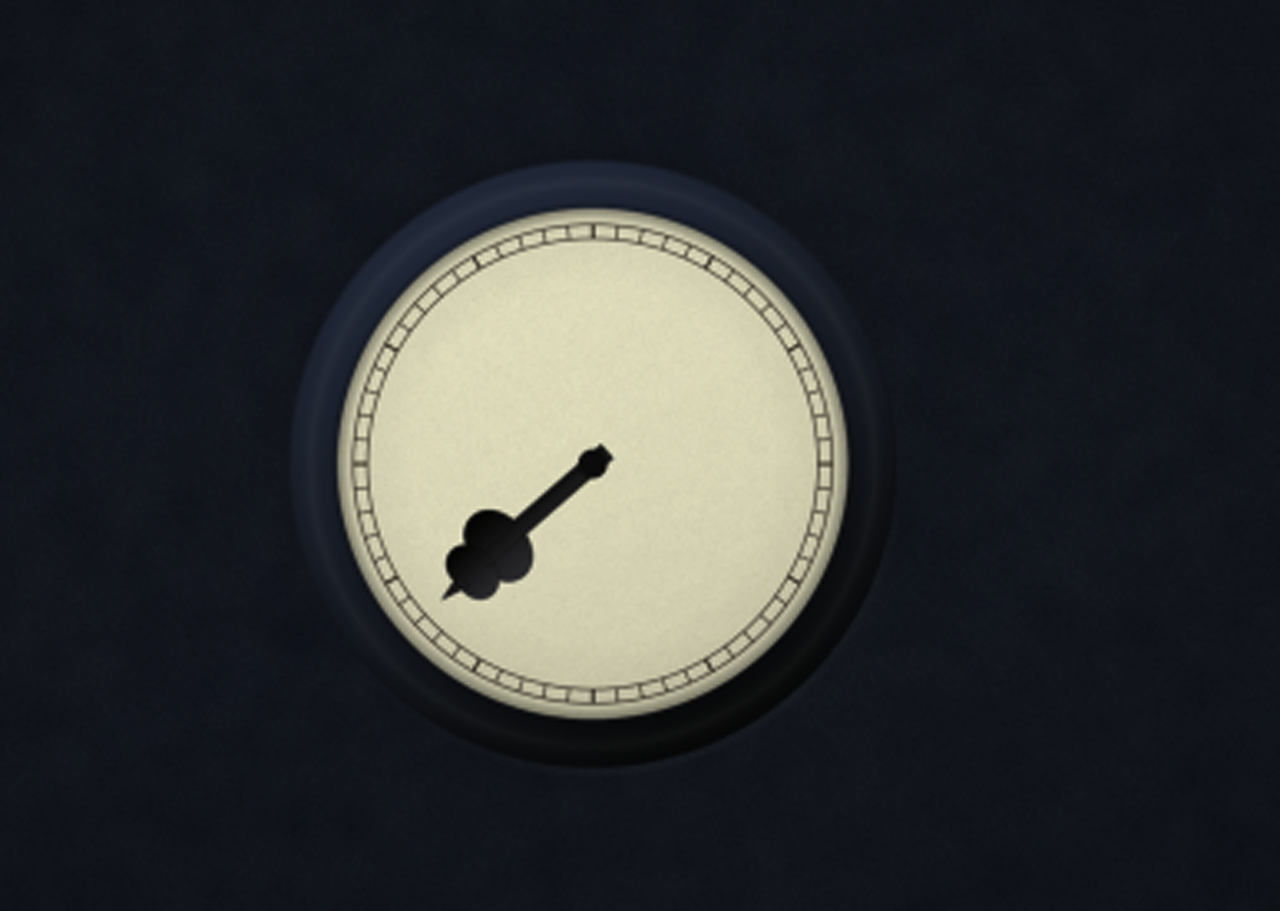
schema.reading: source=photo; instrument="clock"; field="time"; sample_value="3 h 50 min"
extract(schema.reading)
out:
7 h 38 min
